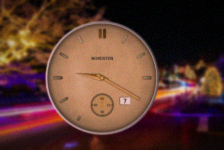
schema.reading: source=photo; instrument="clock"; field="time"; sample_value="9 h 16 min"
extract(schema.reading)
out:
9 h 20 min
